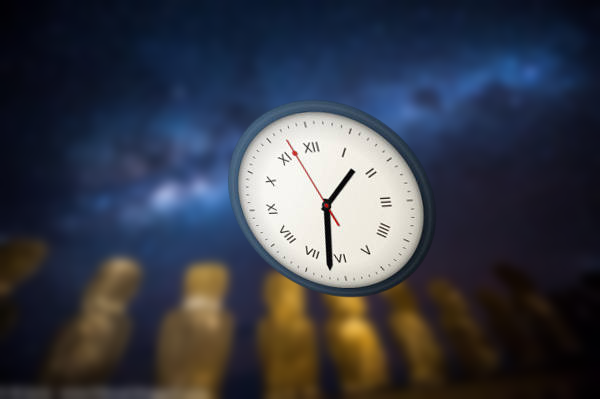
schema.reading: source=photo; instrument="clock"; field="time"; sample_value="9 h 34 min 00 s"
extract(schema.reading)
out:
1 h 31 min 57 s
